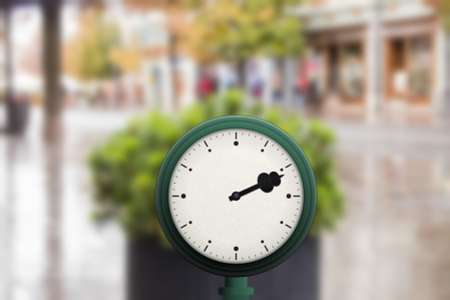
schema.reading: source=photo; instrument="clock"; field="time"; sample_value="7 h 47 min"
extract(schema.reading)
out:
2 h 11 min
